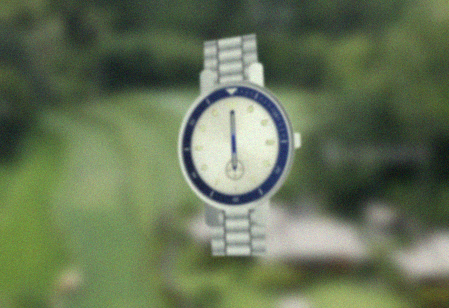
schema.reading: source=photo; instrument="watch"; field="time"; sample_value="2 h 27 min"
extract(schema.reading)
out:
6 h 00 min
